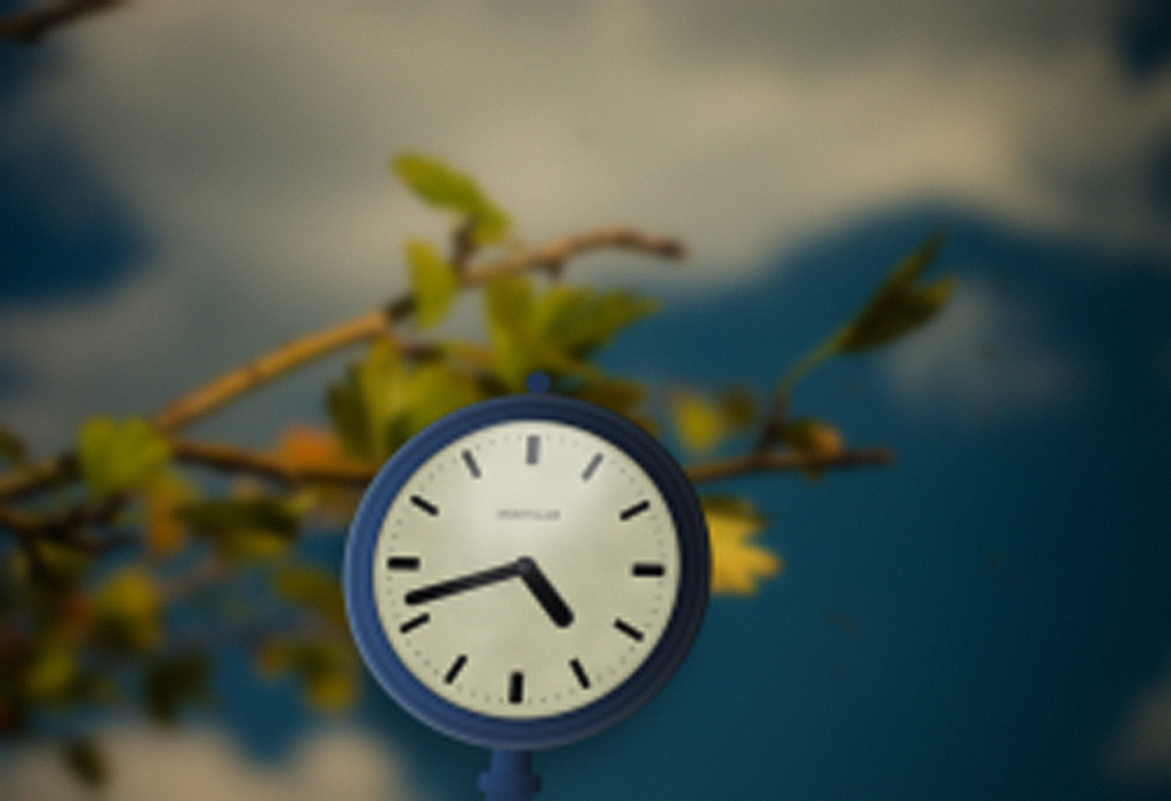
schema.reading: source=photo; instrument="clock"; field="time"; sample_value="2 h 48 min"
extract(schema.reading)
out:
4 h 42 min
